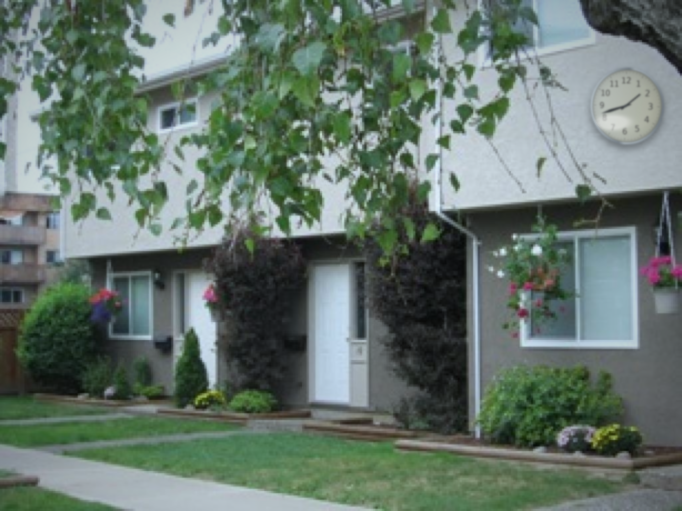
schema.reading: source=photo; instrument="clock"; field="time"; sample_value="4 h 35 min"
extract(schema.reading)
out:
1 h 42 min
